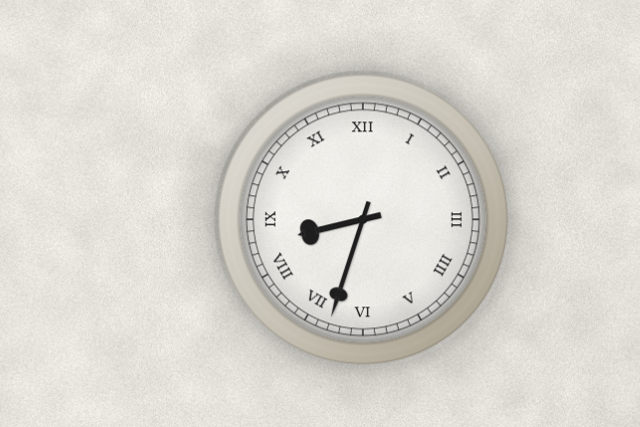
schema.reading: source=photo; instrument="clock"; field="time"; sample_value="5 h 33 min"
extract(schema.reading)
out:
8 h 33 min
